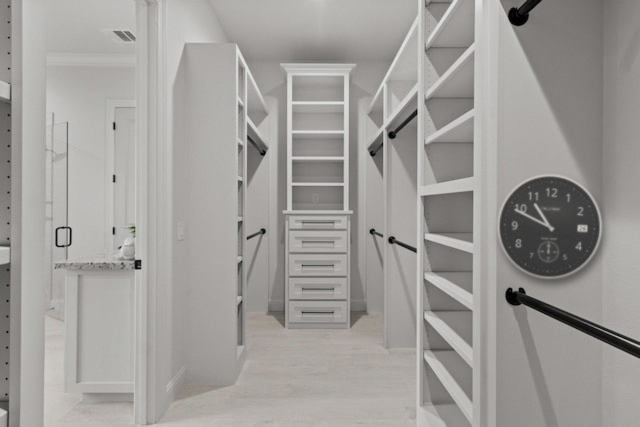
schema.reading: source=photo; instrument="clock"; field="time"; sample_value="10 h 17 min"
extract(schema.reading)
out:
10 h 49 min
